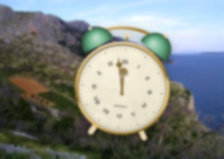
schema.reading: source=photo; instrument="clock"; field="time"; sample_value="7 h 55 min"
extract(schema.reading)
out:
11 h 58 min
